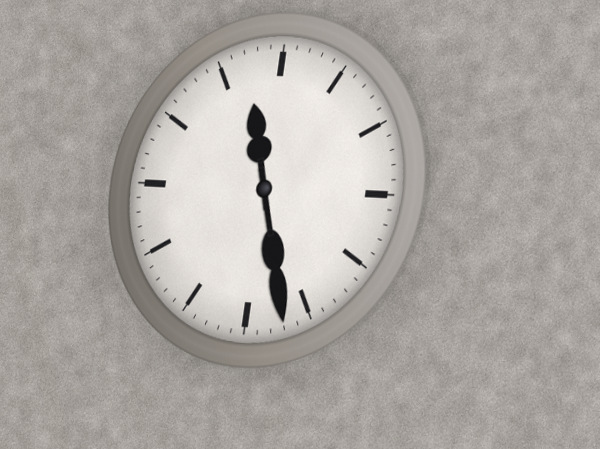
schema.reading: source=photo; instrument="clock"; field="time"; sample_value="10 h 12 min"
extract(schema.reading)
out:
11 h 27 min
